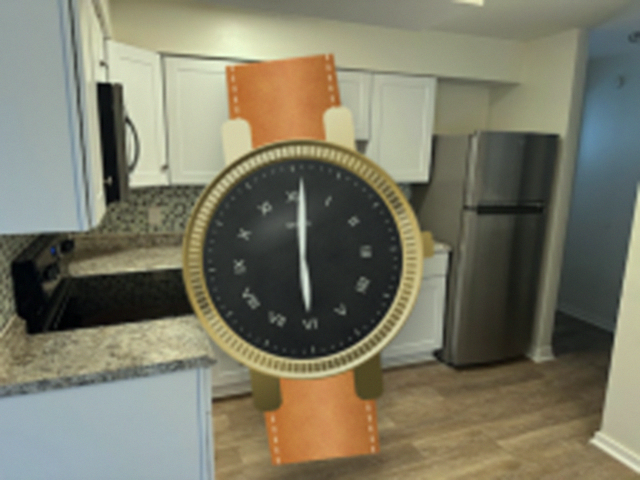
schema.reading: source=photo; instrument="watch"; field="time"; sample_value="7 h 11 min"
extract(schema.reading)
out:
6 h 01 min
